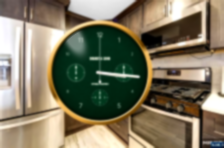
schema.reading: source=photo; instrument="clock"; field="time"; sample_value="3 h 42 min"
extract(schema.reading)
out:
3 h 16 min
